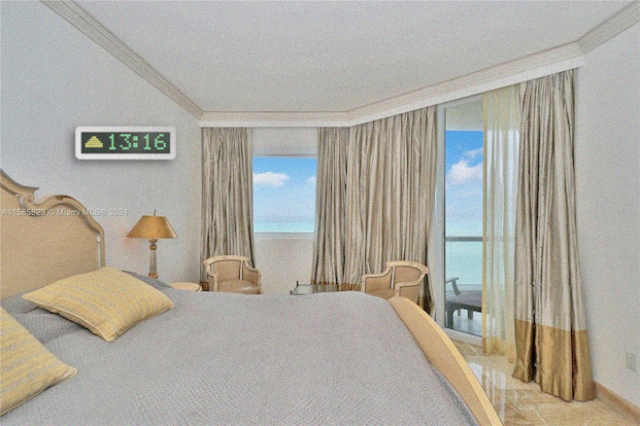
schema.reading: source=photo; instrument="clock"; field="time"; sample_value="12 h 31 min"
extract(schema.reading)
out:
13 h 16 min
